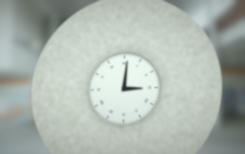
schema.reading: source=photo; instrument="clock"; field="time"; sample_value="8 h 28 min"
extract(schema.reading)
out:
3 h 01 min
